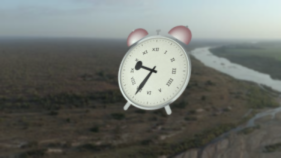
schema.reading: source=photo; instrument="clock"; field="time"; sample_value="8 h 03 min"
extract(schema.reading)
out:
9 h 35 min
